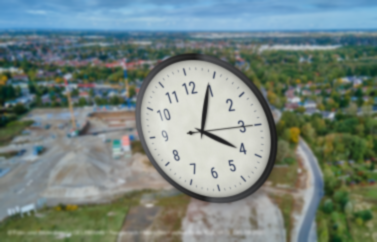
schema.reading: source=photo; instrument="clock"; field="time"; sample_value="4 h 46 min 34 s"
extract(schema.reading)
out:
4 h 04 min 15 s
